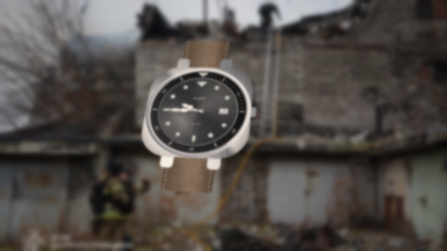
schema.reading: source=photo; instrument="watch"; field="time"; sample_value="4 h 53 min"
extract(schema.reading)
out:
9 h 45 min
